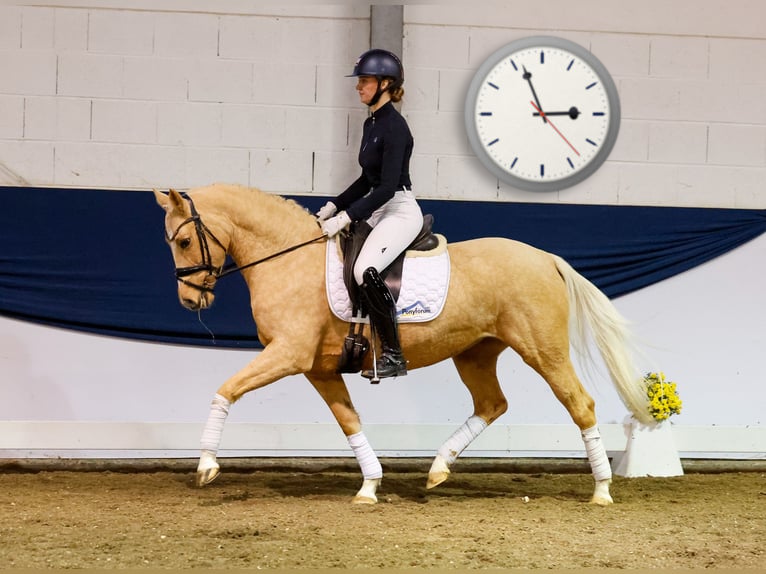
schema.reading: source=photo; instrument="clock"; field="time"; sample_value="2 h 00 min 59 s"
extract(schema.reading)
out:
2 h 56 min 23 s
